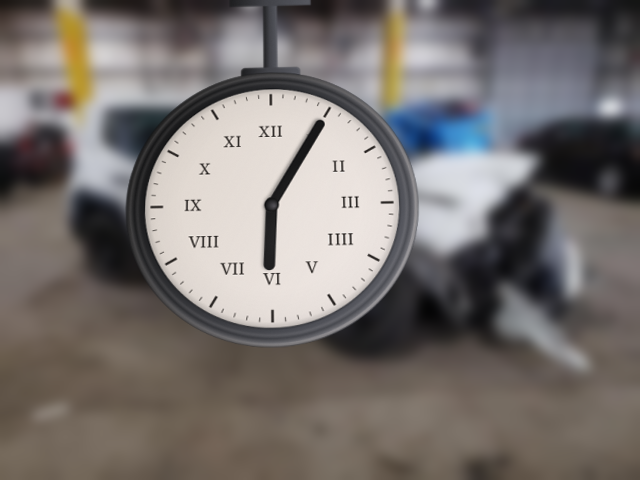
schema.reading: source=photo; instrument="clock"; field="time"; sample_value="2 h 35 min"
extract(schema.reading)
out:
6 h 05 min
